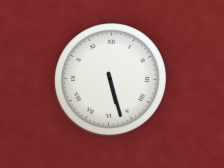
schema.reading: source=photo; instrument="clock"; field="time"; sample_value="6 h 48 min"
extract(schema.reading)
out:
5 h 27 min
